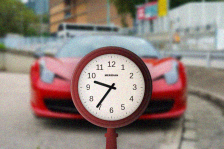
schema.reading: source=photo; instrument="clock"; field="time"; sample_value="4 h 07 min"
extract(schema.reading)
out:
9 h 36 min
